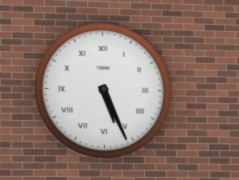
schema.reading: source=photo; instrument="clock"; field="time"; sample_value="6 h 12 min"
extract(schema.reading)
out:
5 h 26 min
